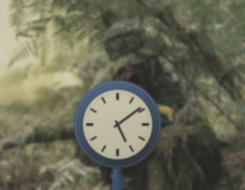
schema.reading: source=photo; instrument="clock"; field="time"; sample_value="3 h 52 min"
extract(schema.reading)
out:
5 h 09 min
